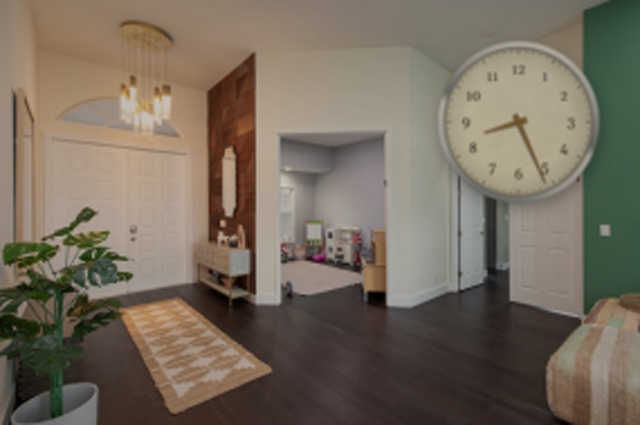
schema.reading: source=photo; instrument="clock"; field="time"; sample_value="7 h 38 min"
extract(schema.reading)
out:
8 h 26 min
